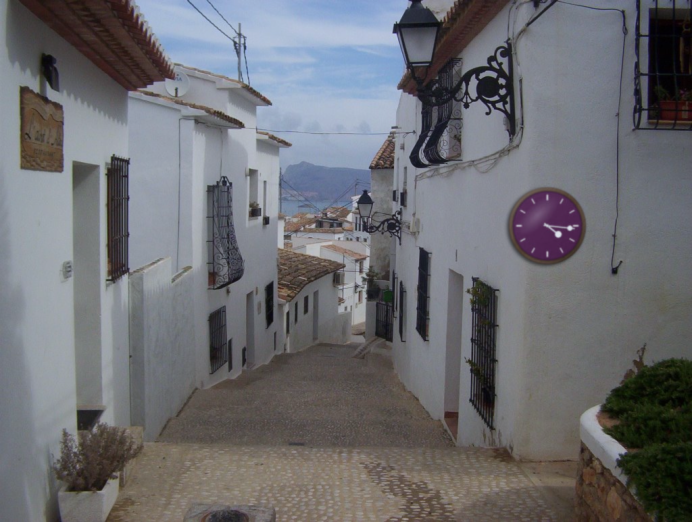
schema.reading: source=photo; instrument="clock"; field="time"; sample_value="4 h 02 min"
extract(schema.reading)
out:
4 h 16 min
